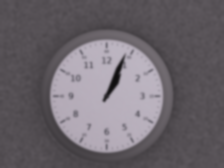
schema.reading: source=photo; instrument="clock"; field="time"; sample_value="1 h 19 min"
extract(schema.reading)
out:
1 h 04 min
